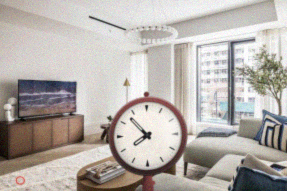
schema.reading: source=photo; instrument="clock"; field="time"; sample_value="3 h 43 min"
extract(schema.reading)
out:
7 h 53 min
